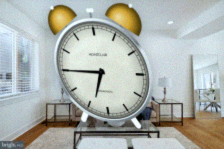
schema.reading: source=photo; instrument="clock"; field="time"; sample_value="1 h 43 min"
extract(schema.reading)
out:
6 h 45 min
